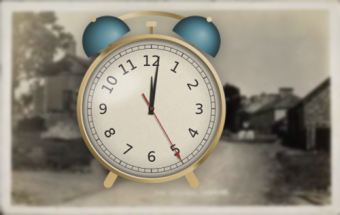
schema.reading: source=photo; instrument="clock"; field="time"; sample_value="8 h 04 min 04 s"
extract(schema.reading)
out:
12 h 01 min 25 s
